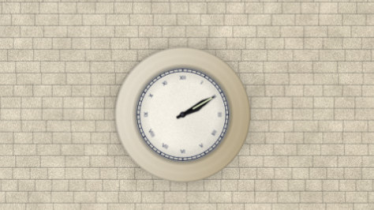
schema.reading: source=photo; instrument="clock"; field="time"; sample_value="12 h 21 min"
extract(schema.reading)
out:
2 h 10 min
